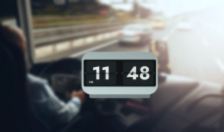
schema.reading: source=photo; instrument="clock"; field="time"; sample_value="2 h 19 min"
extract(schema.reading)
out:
11 h 48 min
